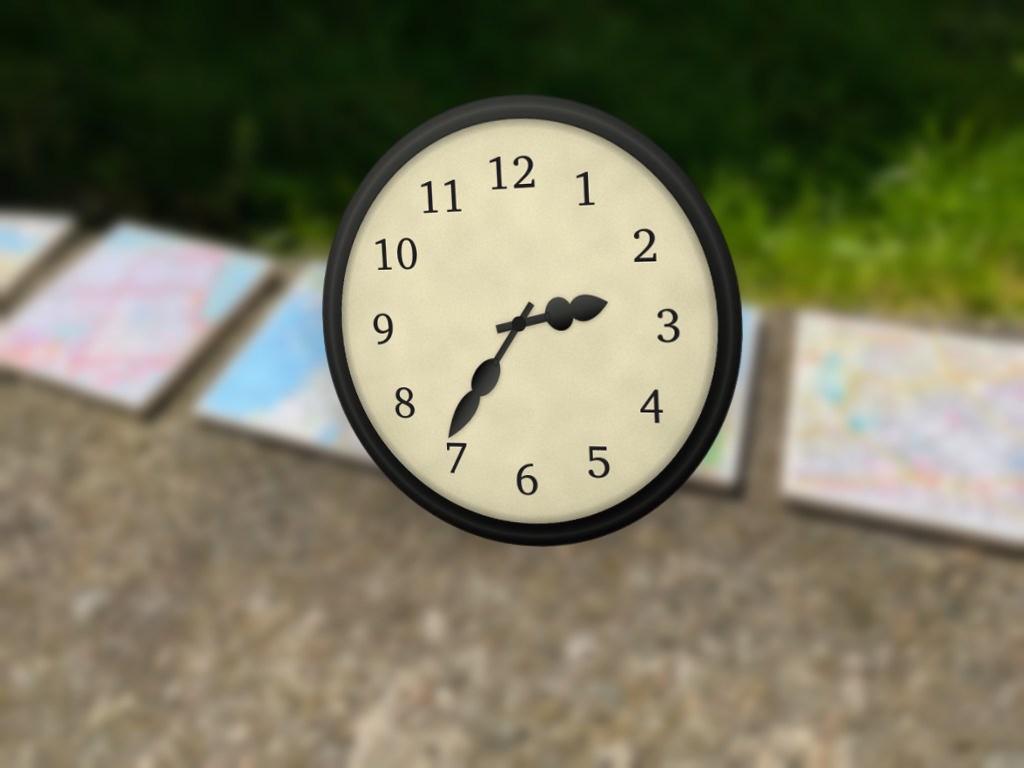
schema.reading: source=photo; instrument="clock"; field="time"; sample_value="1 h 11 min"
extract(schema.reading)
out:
2 h 36 min
